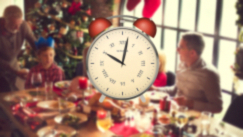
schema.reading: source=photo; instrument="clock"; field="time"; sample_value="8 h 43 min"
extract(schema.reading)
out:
10 h 02 min
